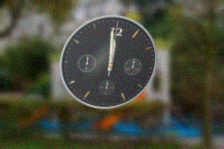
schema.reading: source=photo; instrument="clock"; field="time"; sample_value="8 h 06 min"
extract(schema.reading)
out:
11 h 59 min
